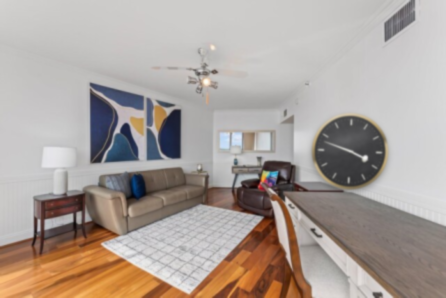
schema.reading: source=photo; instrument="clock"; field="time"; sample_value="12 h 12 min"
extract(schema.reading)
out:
3 h 48 min
